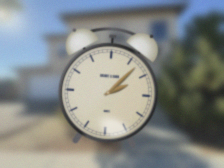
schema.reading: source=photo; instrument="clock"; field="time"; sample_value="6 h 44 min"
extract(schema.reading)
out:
2 h 07 min
